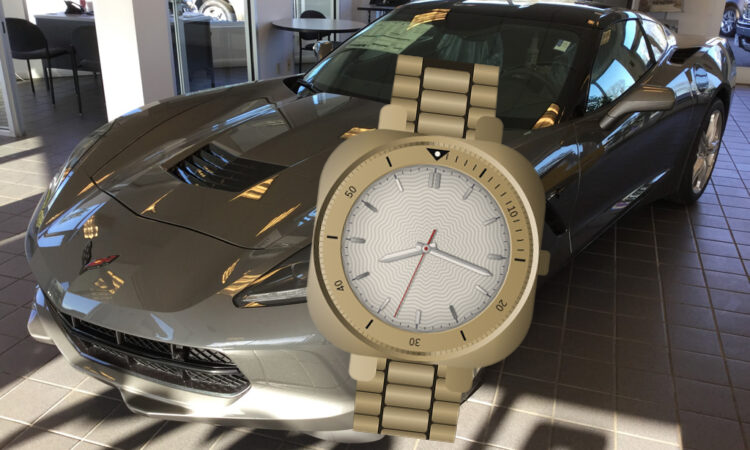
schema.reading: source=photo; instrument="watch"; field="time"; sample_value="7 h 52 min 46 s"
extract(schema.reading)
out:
8 h 17 min 33 s
